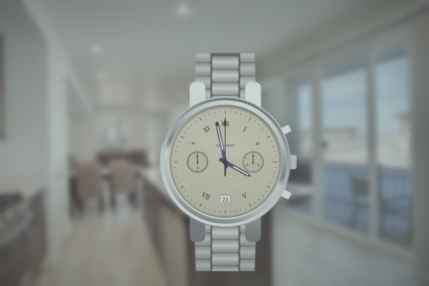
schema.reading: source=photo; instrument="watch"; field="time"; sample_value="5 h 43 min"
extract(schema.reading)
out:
3 h 58 min
